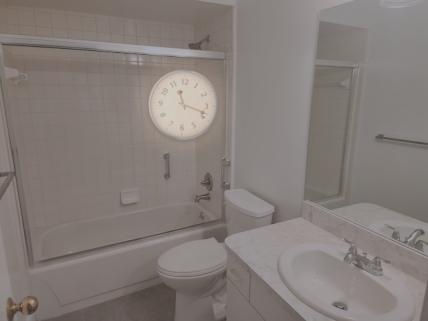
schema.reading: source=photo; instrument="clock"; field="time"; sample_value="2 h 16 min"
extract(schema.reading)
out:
11 h 18 min
